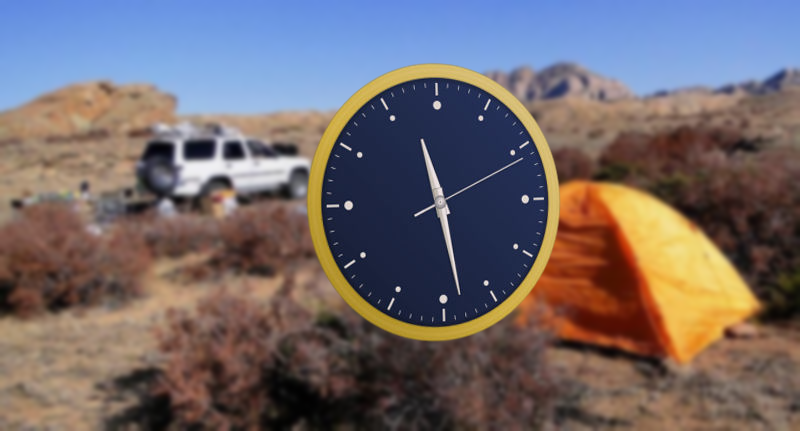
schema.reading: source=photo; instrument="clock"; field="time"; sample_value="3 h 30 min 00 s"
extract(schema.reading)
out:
11 h 28 min 11 s
